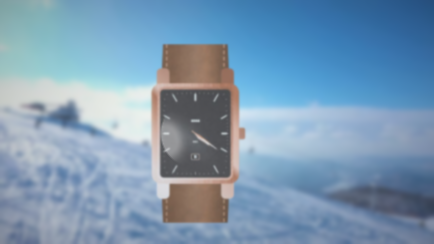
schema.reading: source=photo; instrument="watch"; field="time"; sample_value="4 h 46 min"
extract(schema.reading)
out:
4 h 21 min
